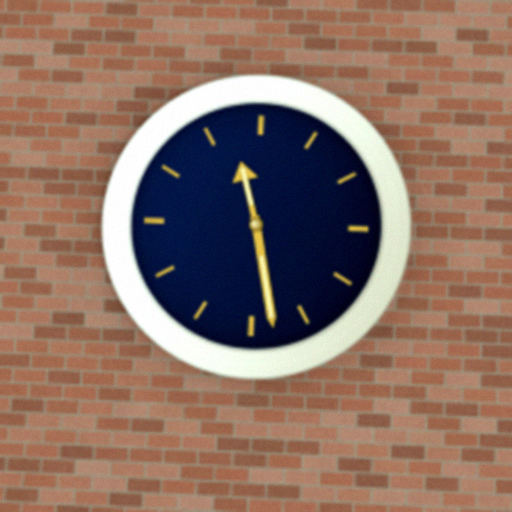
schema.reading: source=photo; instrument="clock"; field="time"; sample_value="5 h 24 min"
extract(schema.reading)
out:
11 h 28 min
